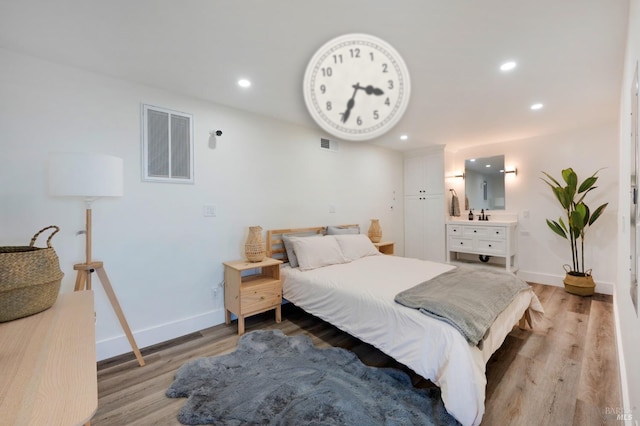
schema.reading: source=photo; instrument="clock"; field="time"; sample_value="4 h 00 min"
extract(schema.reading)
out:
3 h 34 min
